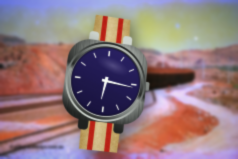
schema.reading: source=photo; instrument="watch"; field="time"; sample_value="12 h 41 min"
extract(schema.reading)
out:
6 h 16 min
